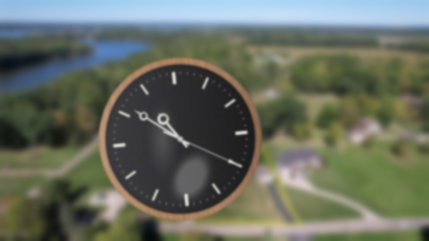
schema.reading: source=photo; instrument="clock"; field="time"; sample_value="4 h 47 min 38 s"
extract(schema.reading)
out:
10 h 51 min 20 s
